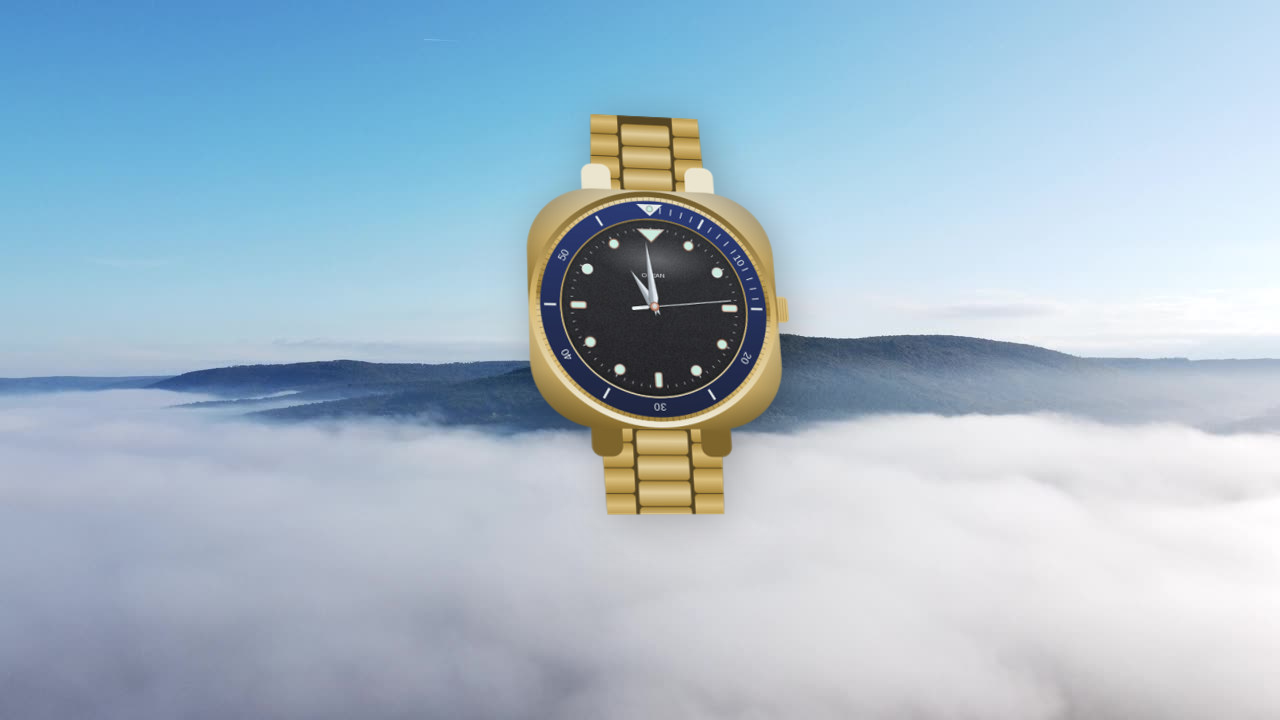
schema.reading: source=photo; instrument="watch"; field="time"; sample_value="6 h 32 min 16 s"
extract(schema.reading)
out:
10 h 59 min 14 s
